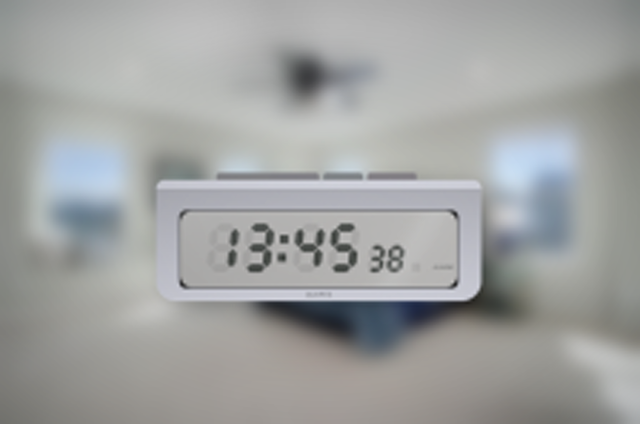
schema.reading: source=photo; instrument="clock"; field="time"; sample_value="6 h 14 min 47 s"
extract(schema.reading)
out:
13 h 45 min 38 s
